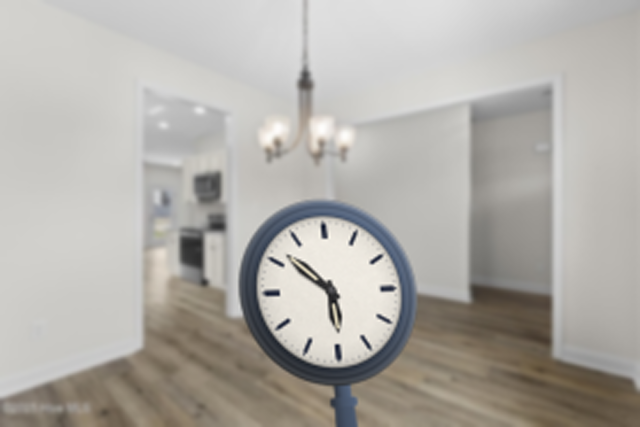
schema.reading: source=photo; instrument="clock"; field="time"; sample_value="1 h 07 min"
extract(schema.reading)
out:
5 h 52 min
